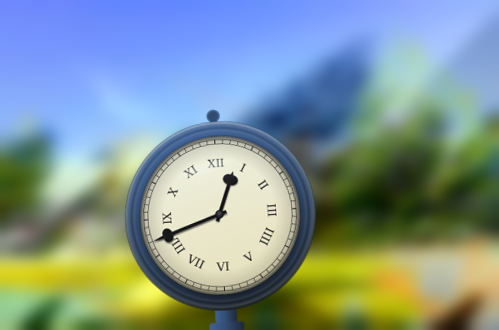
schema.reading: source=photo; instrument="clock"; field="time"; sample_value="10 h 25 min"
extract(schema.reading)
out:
12 h 42 min
